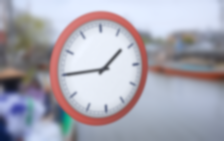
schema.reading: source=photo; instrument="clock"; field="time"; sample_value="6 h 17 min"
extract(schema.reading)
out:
1 h 45 min
